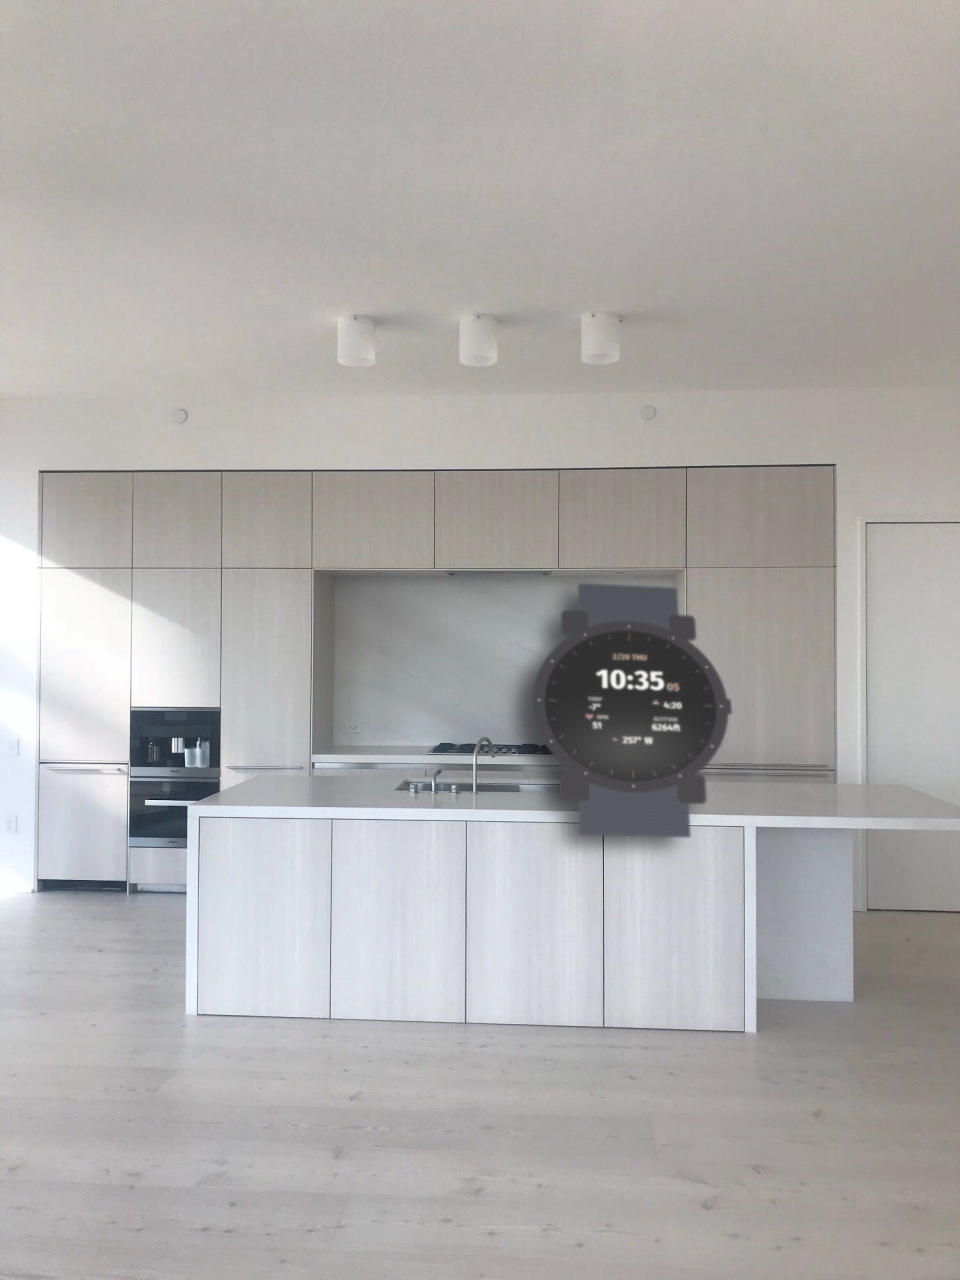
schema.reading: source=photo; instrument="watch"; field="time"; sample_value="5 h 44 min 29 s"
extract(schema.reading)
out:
10 h 35 min 05 s
